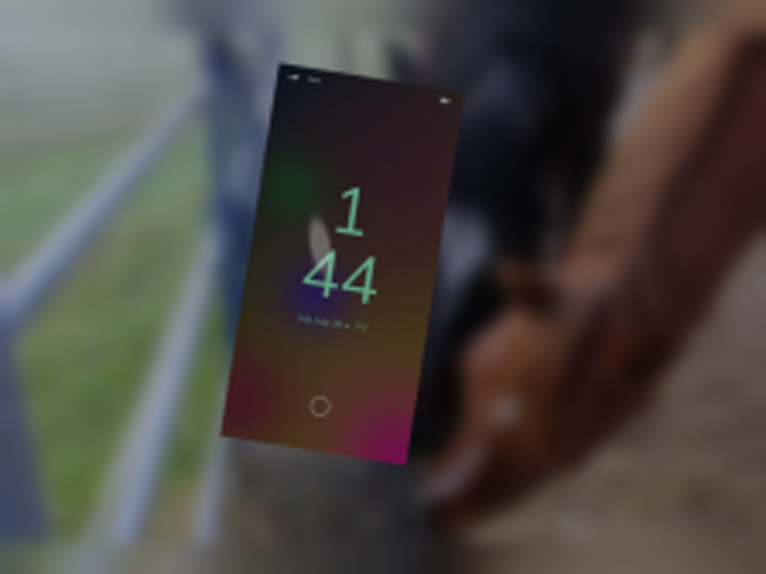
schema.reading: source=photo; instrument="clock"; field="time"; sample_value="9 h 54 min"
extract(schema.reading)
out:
1 h 44 min
